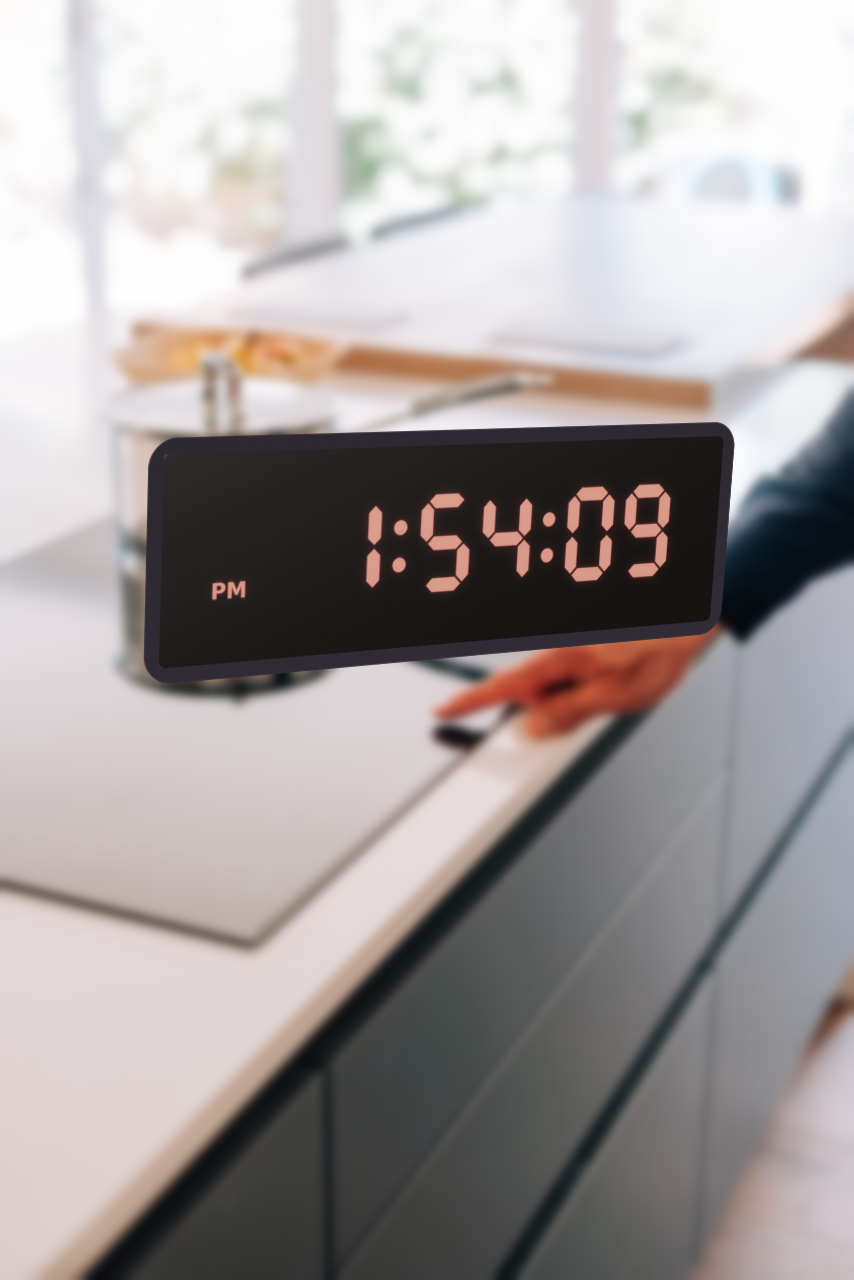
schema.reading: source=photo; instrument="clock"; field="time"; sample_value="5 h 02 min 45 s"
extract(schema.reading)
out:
1 h 54 min 09 s
